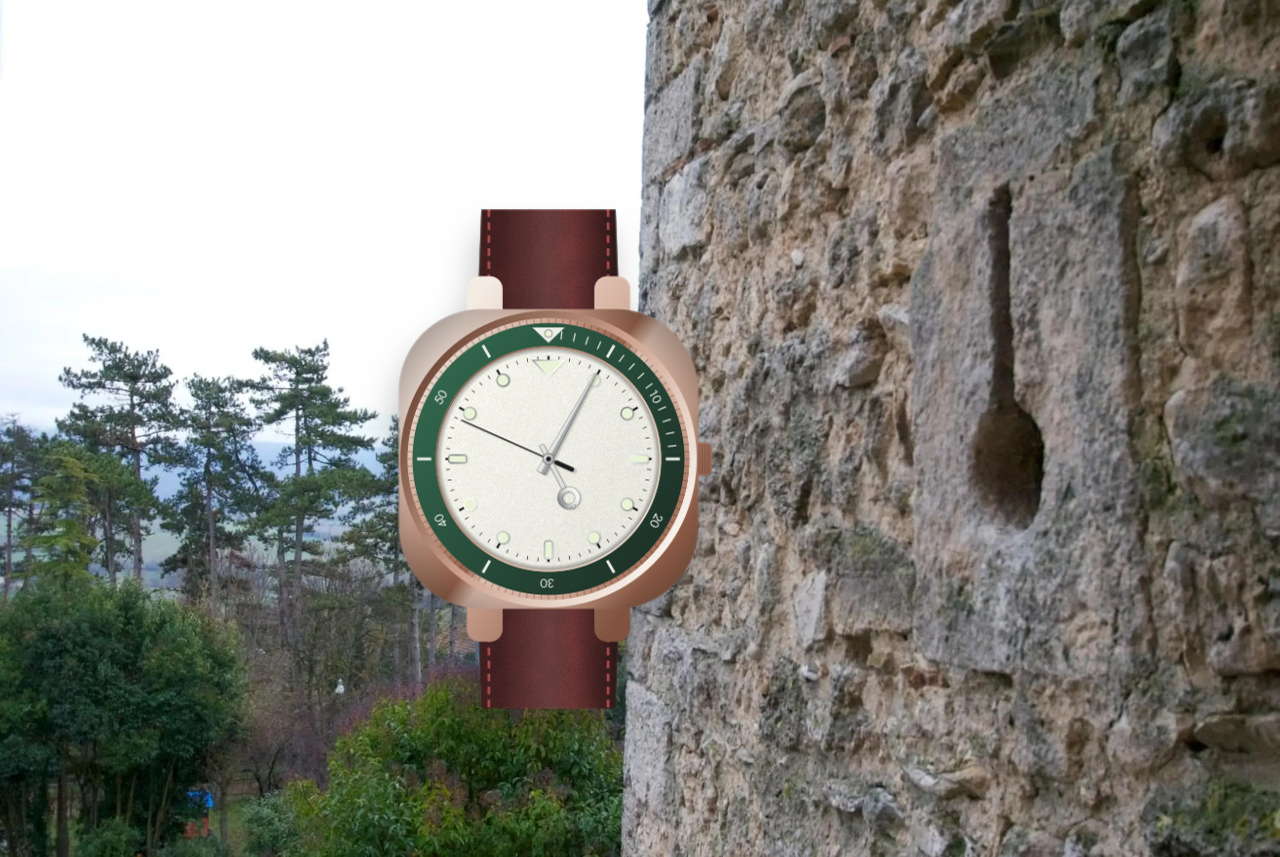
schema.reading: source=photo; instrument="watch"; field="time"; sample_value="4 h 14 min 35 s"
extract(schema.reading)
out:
5 h 04 min 49 s
